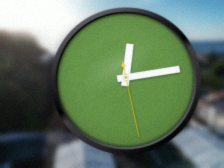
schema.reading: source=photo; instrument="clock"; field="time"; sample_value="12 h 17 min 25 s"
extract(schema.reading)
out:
12 h 13 min 28 s
